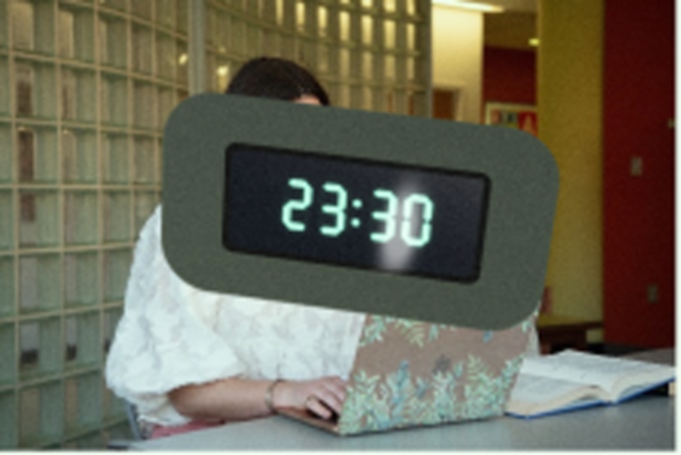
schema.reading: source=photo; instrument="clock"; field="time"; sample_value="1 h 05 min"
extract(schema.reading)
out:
23 h 30 min
